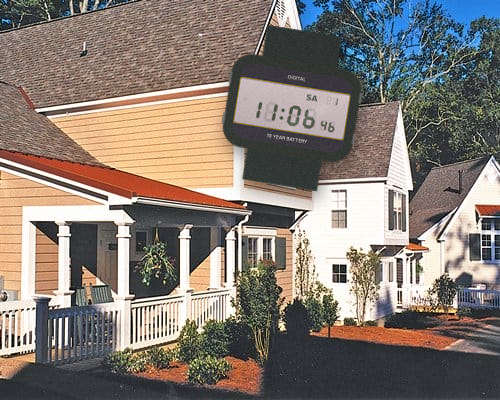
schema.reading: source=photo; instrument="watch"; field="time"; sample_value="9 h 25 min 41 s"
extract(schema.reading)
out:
11 h 06 min 46 s
